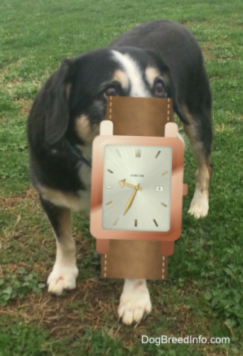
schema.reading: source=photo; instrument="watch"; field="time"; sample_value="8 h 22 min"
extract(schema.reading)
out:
9 h 34 min
